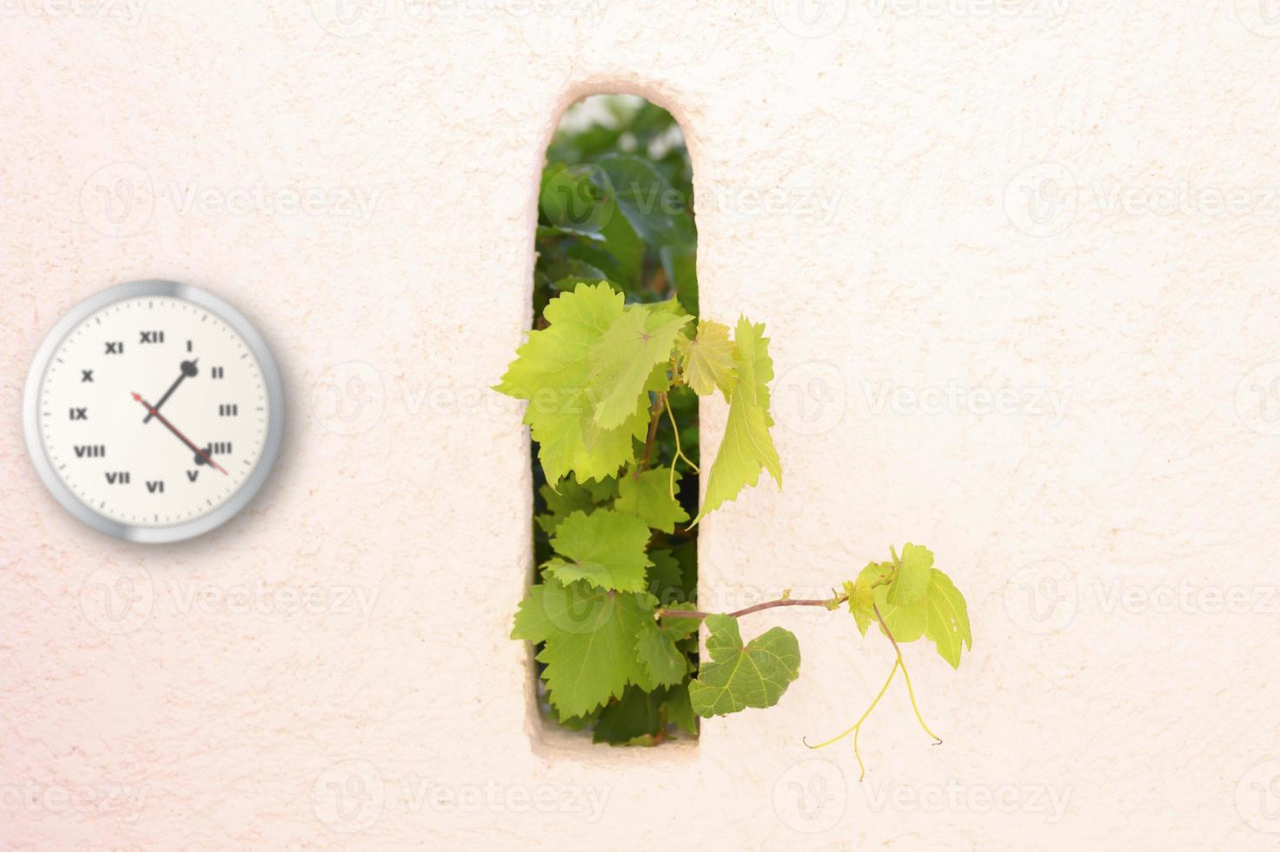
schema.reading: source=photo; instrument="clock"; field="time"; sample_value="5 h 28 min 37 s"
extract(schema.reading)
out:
1 h 22 min 22 s
